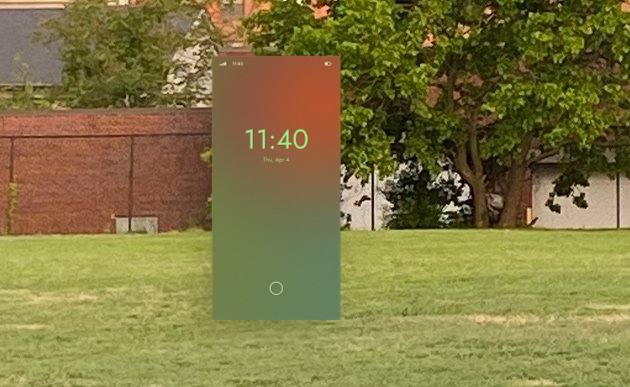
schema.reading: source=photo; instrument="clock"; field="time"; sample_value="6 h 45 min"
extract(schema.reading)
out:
11 h 40 min
